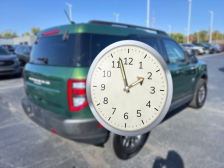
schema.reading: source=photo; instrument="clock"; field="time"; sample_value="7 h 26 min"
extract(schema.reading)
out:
1 h 57 min
